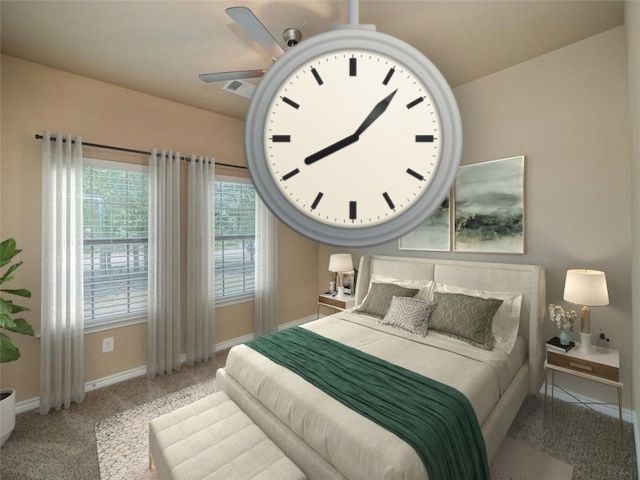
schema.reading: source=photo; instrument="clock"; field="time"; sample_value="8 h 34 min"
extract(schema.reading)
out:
8 h 07 min
